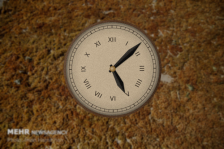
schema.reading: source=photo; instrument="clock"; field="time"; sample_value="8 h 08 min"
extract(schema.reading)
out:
5 h 08 min
